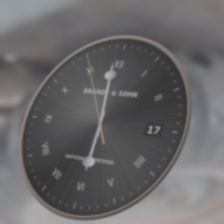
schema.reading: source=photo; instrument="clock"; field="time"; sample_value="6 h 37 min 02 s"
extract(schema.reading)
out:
5 h 58 min 55 s
